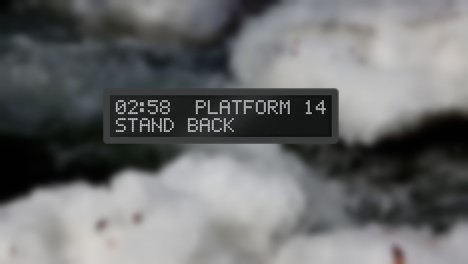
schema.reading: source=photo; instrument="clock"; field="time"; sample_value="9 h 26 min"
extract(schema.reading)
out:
2 h 58 min
